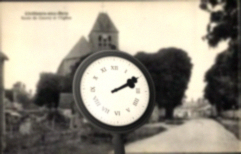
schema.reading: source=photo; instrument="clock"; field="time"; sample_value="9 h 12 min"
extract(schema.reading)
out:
2 h 10 min
